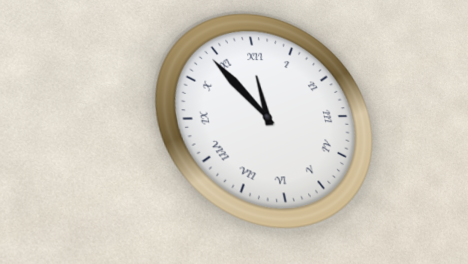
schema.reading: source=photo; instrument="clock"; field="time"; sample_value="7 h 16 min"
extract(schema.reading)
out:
11 h 54 min
